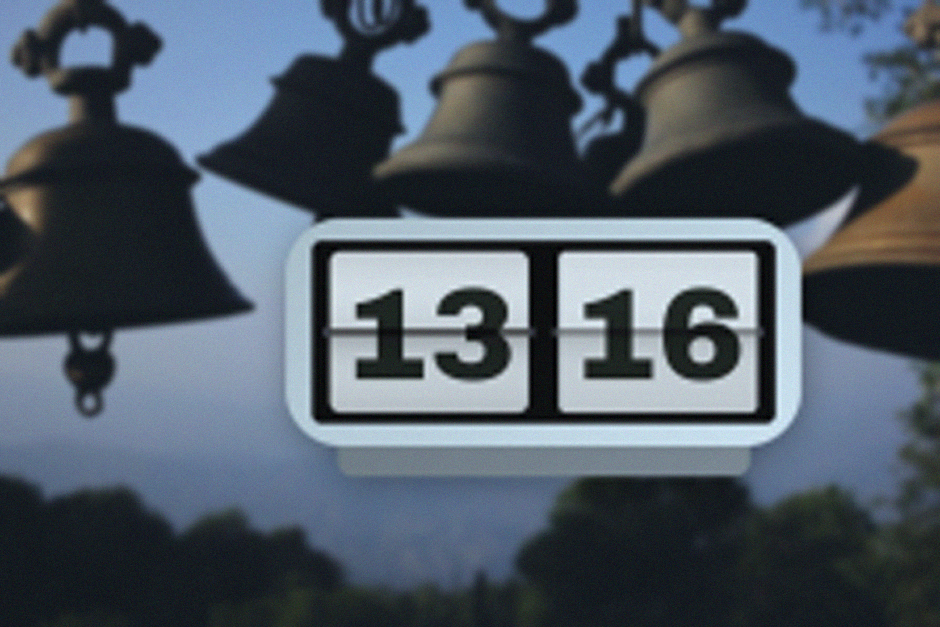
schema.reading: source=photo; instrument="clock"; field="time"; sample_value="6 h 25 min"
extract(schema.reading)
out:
13 h 16 min
